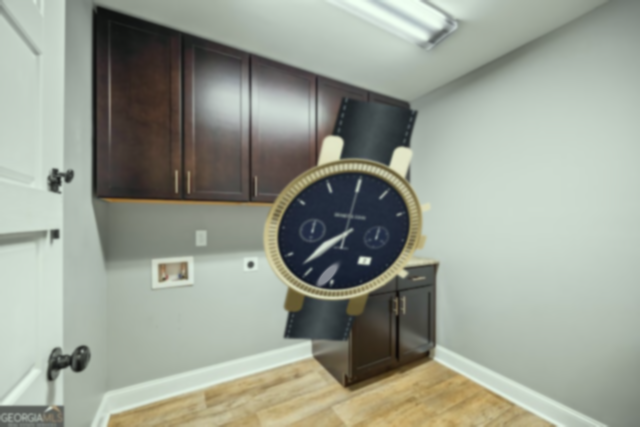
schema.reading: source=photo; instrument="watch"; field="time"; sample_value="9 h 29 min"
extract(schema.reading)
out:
7 h 37 min
